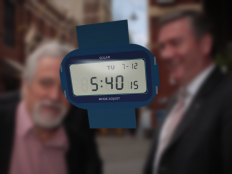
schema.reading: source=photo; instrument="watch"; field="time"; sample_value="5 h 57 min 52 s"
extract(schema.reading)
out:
5 h 40 min 15 s
